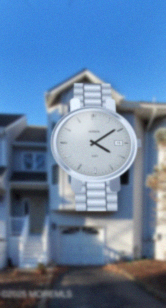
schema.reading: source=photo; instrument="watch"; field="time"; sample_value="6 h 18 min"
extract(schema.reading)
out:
4 h 09 min
